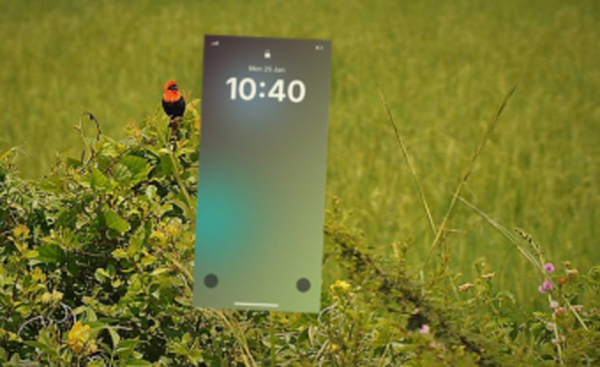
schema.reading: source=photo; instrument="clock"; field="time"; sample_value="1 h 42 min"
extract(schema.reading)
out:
10 h 40 min
